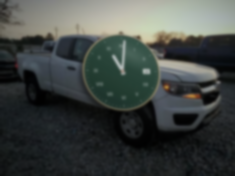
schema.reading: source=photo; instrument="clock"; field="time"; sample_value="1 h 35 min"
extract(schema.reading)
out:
11 h 01 min
